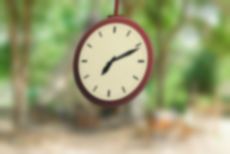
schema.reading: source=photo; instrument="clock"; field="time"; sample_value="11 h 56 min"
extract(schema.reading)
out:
7 h 11 min
